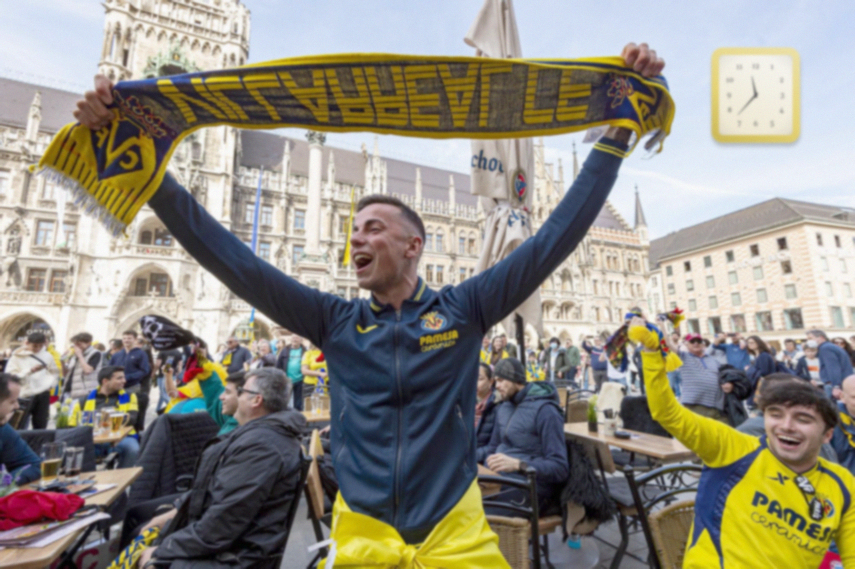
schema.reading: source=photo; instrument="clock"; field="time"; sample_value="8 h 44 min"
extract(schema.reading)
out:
11 h 37 min
